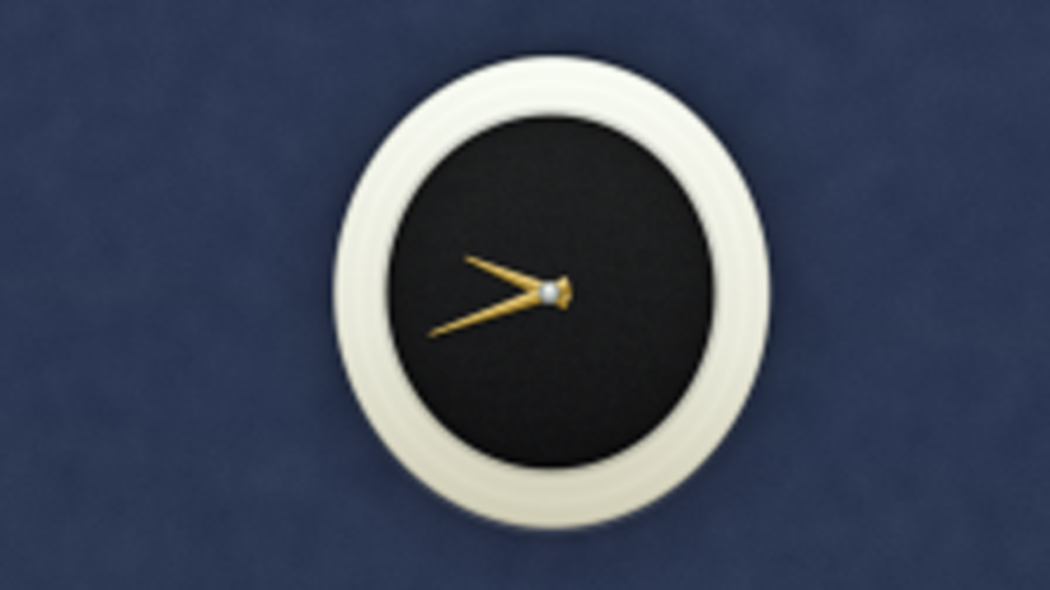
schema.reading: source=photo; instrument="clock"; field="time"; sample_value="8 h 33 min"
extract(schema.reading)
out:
9 h 42 min
